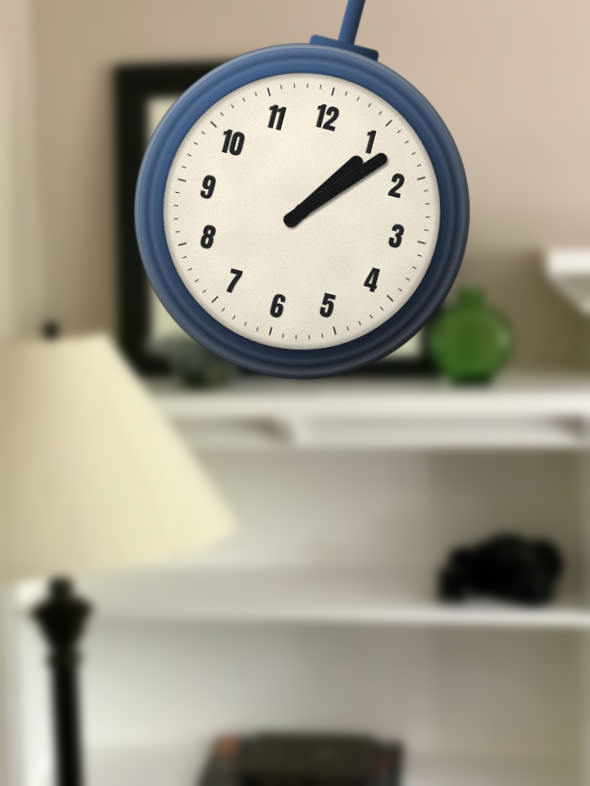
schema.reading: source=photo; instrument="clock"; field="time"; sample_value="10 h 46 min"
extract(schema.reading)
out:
1 h 07 min
